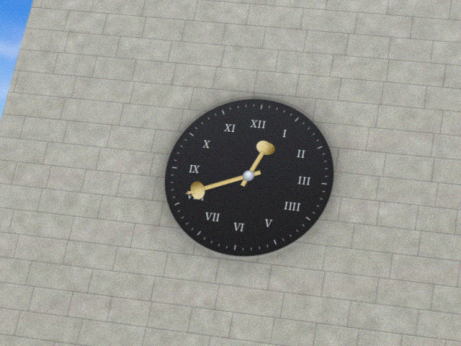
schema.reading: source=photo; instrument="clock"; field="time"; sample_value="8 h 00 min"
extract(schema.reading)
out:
12 h 41 min
